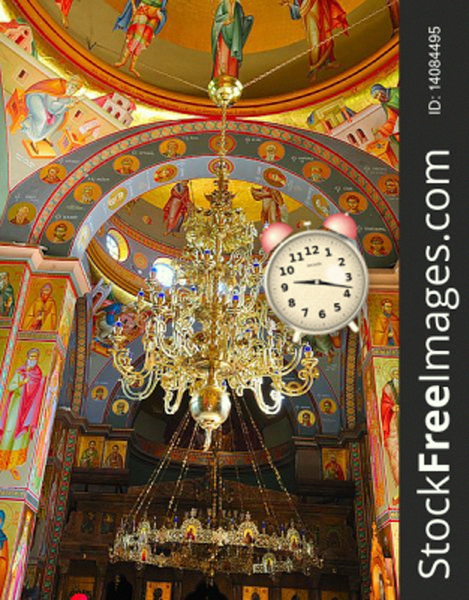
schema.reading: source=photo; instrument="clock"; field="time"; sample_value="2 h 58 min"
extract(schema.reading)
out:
9 h 18 min
